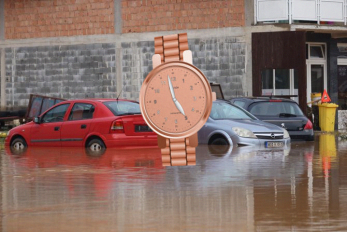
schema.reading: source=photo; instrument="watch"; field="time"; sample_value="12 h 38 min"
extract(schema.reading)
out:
4 h 58 min
